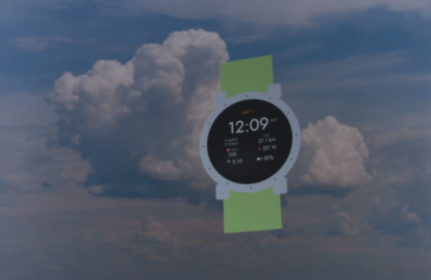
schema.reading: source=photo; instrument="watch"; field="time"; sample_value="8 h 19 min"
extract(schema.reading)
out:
12 h 09 min
